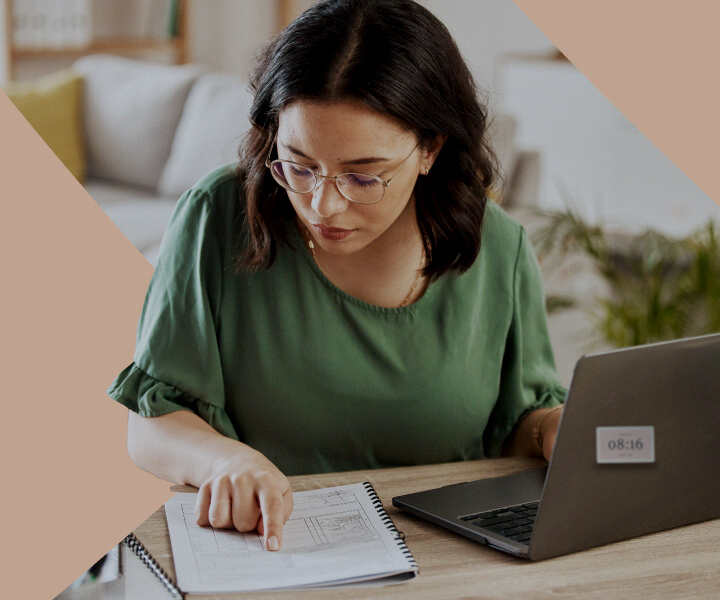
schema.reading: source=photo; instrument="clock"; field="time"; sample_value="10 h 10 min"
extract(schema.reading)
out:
8 h 16 min
